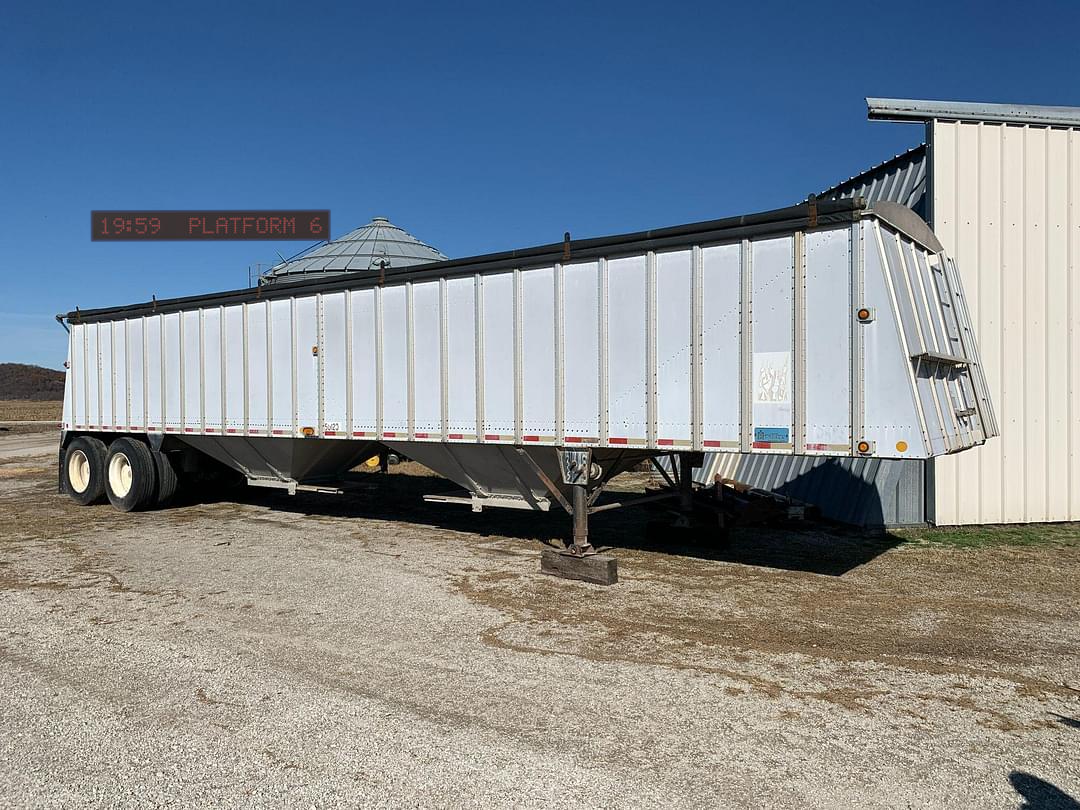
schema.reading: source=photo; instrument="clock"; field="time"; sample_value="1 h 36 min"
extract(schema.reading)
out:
19 h 59 min
